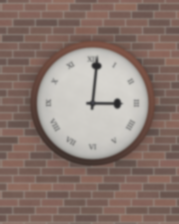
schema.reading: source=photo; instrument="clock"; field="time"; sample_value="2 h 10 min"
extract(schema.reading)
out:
3 h 01 min
